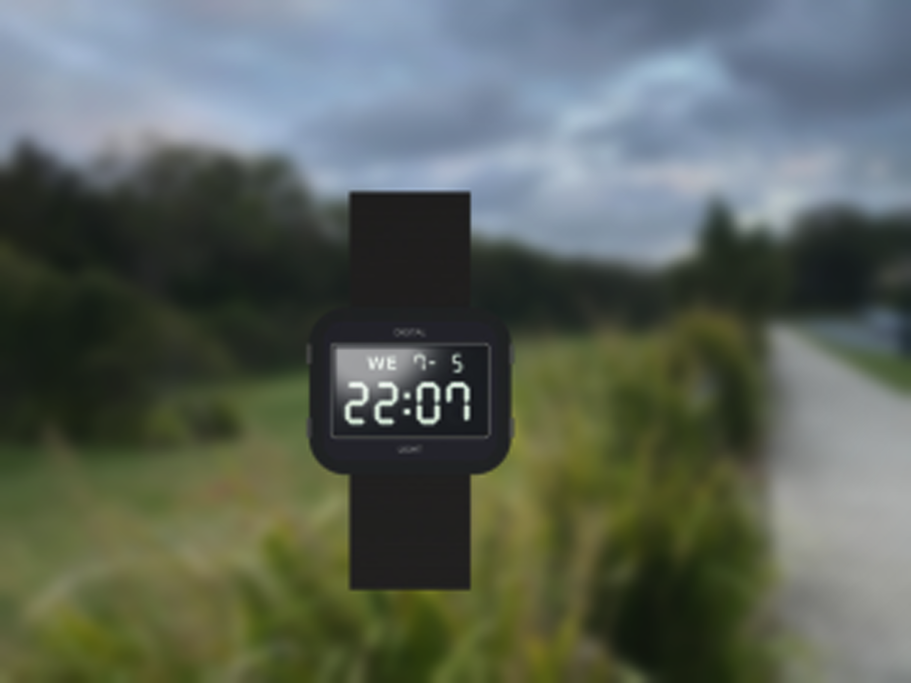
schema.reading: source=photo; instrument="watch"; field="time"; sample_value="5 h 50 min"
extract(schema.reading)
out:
22 h 07 min
